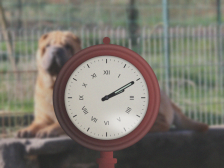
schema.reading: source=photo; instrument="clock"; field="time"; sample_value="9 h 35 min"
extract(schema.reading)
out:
2 h 10 min
